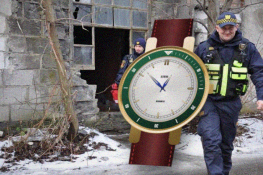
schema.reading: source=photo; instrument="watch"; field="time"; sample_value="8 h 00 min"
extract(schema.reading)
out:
12 h 52 min
